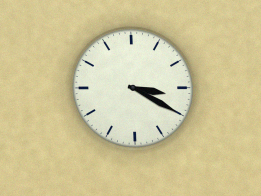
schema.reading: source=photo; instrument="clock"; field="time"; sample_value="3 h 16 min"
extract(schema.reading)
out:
3 h 20 min
